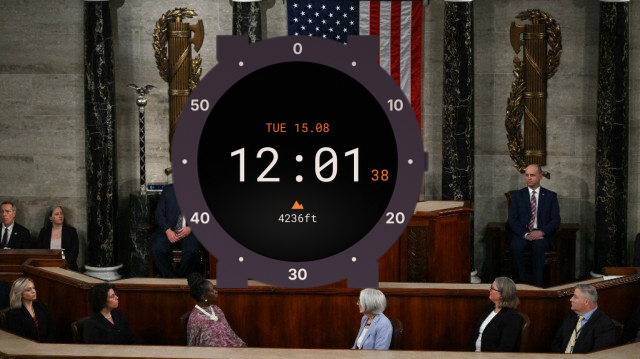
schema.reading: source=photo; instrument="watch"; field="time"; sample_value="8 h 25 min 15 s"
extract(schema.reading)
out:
12 h 01 min 38 s
